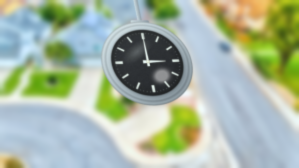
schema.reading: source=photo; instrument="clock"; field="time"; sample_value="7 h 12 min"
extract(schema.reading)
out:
3 h 00 min
